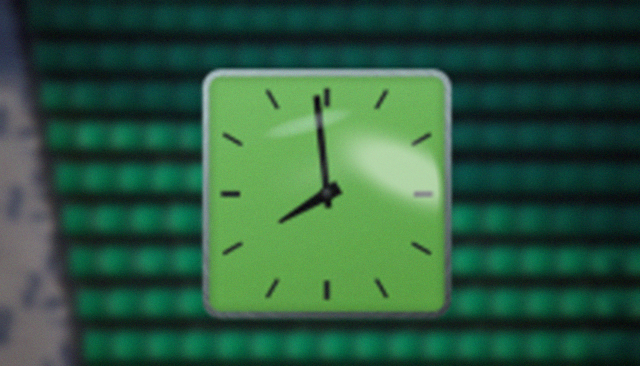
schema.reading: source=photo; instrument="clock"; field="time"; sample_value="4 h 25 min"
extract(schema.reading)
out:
7 h 59 min
